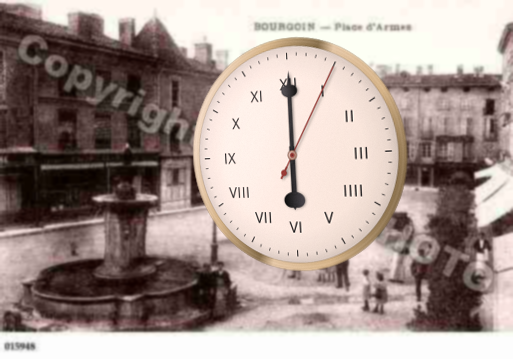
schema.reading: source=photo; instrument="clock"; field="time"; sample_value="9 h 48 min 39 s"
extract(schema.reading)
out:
6 h 00 min 05 s
